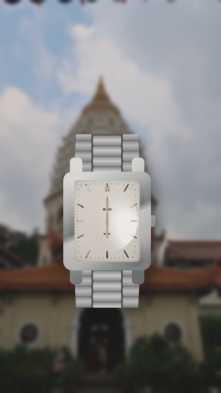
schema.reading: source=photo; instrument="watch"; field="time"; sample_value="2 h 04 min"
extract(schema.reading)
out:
6 h 00 min
